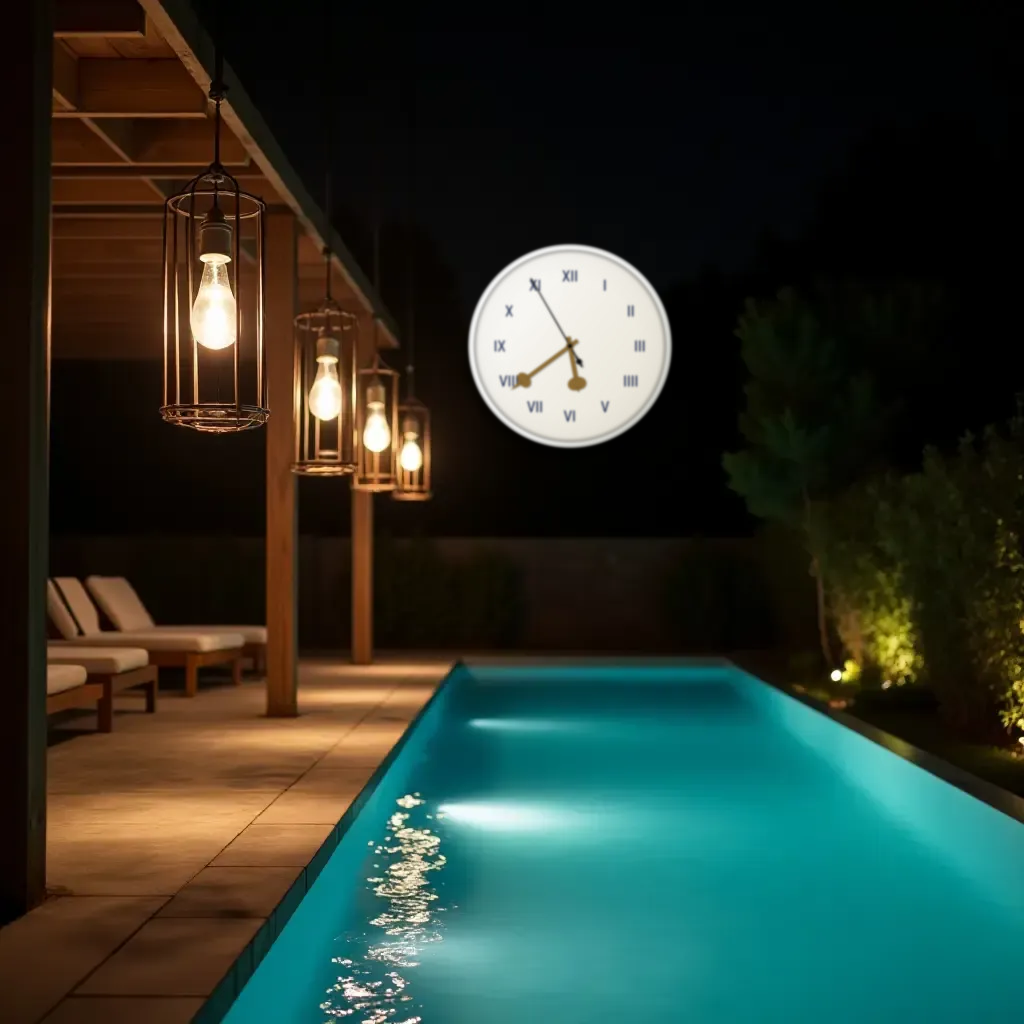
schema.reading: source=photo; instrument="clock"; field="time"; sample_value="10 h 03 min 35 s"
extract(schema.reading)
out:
5 h 38 min 55 s
